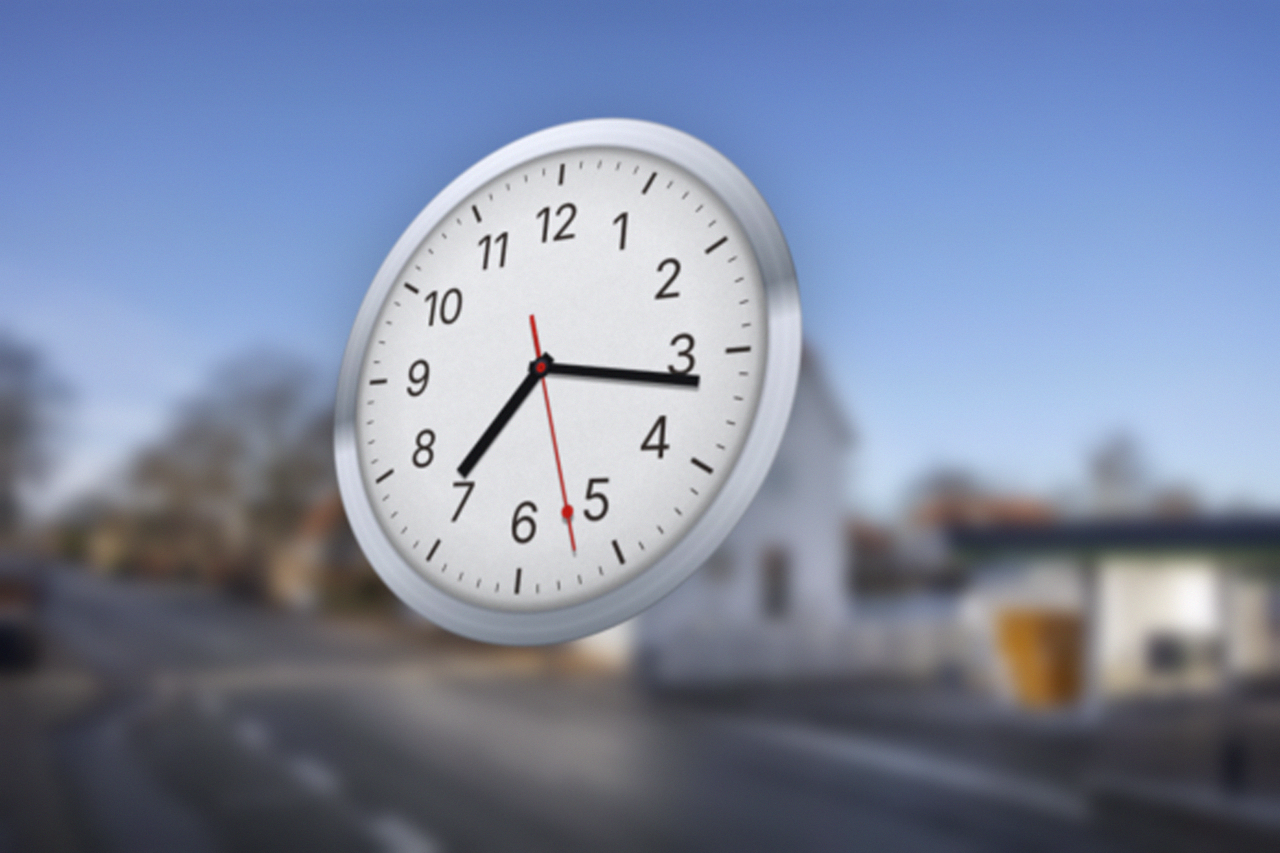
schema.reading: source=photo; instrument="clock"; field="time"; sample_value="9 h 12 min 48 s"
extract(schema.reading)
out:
7 h 16 min 27 s
